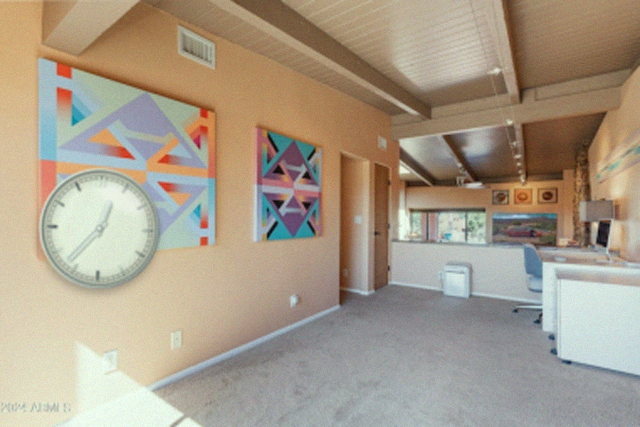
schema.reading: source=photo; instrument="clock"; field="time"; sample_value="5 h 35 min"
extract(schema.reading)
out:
12 h 37 min
